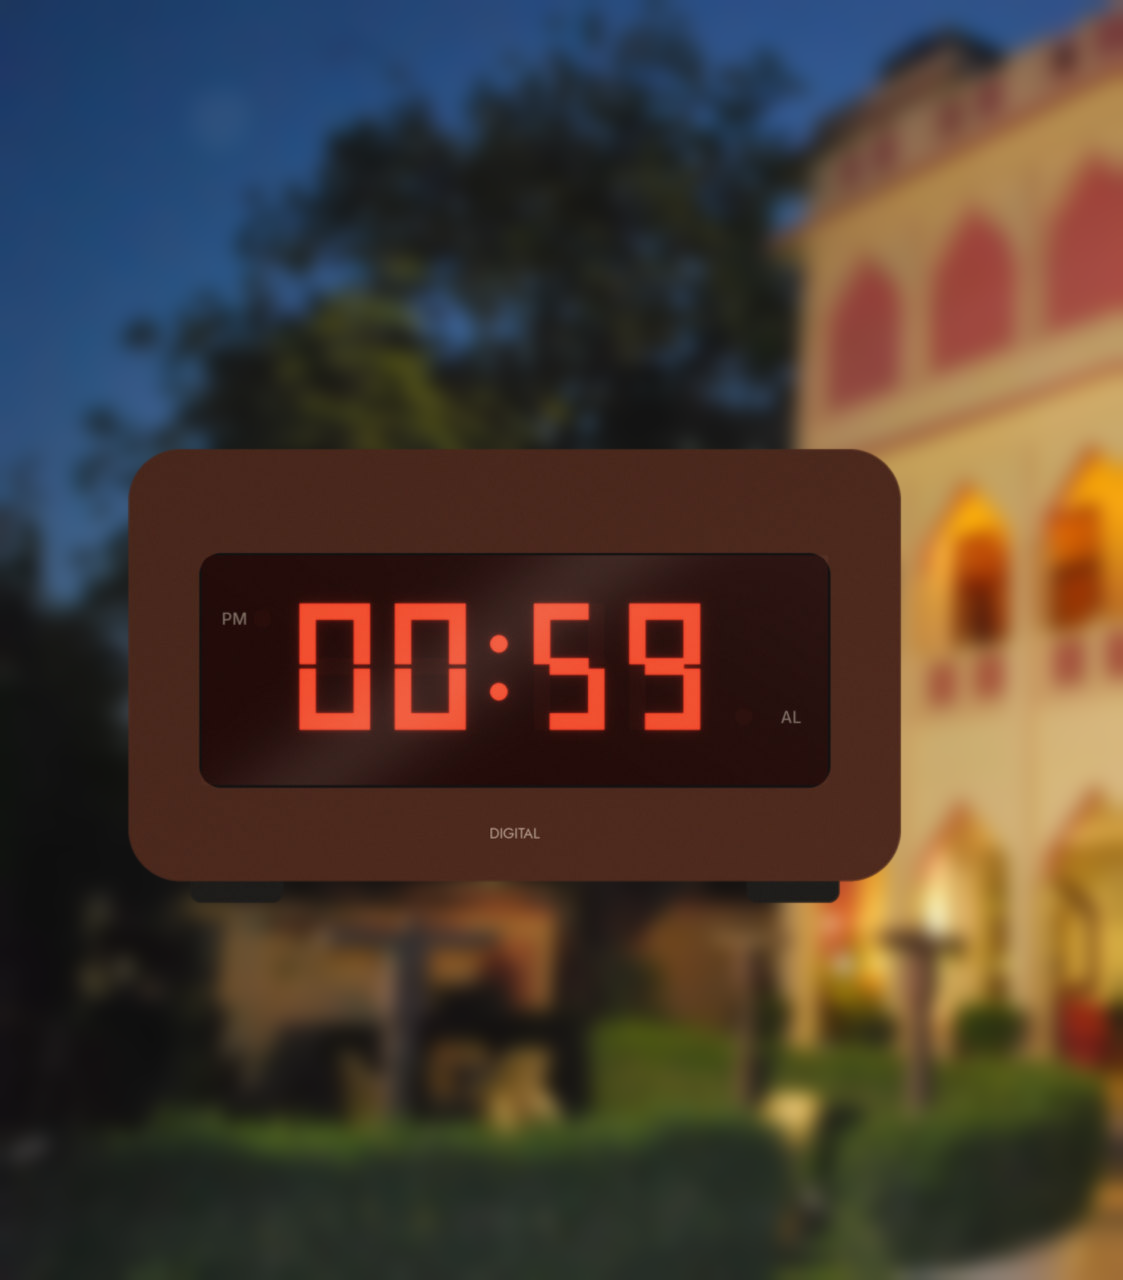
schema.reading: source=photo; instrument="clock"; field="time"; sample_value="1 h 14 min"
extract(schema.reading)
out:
0 h 59 min
